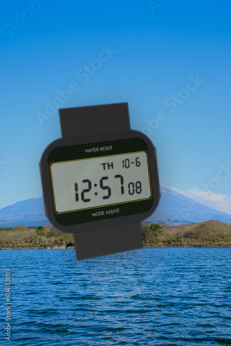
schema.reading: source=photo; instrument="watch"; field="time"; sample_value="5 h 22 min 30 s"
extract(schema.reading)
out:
12 h 57 min 08 s
